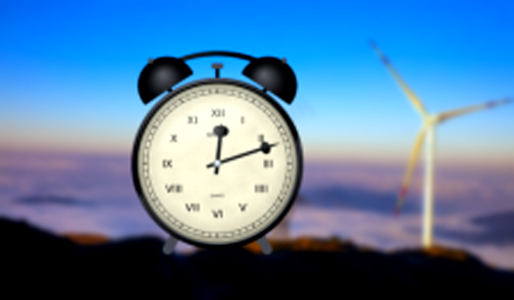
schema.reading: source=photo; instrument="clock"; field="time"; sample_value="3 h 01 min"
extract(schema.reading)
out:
12 h 12 min
